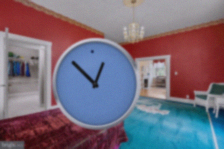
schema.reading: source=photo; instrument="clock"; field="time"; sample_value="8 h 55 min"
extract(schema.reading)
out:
12 h 53 min
